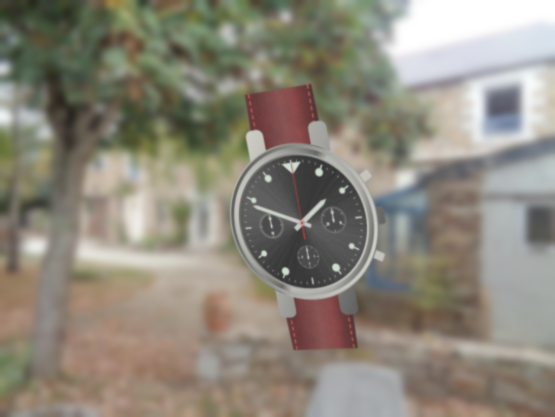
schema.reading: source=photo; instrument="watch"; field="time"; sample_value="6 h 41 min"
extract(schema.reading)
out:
1 h 49 min
